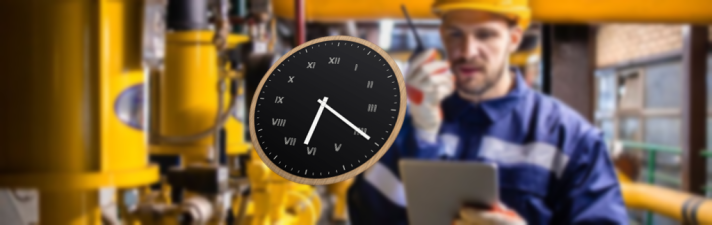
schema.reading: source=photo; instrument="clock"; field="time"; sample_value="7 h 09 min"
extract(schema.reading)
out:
6 h 20 min
